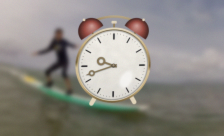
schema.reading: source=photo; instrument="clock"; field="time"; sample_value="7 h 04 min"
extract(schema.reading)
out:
9 h 42 min
